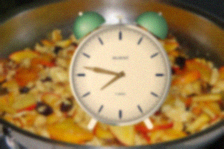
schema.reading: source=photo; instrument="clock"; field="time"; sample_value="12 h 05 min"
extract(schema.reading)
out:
7 h 47 min
